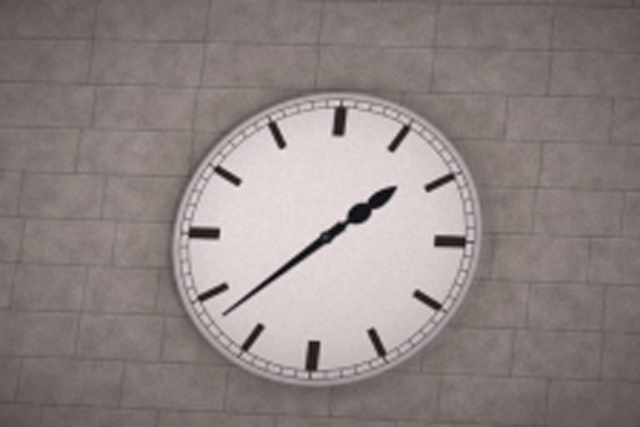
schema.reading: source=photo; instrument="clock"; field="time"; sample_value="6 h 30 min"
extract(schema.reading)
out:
1 h 38 min
